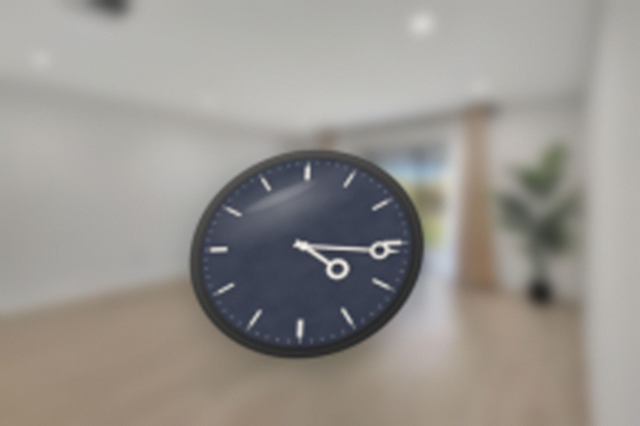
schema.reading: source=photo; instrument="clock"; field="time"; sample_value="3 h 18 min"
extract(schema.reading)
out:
4 h 16 min
